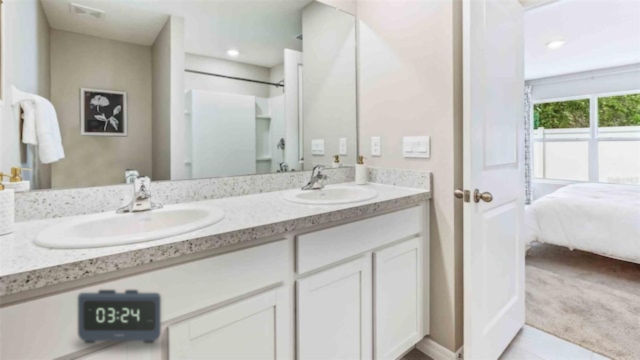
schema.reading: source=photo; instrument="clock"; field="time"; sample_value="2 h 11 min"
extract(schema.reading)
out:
3 h 24 min
